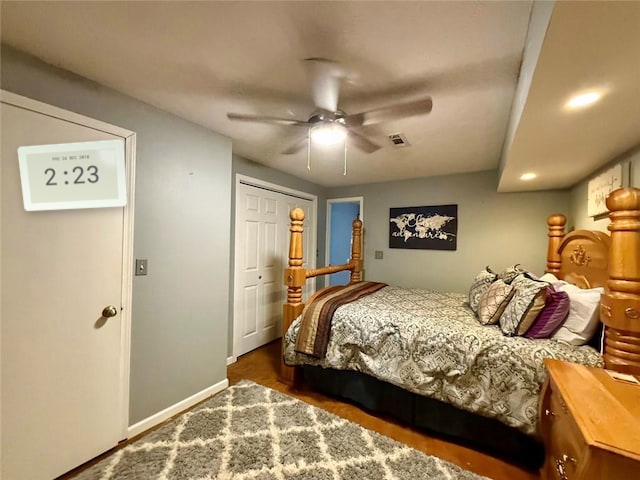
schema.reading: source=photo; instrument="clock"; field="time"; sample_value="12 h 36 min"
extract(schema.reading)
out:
2 h 23 min
